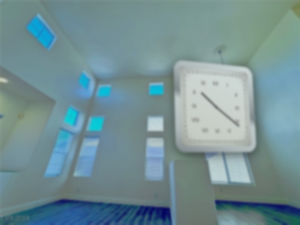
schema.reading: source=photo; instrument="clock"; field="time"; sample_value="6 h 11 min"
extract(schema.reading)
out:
10 h 21 min
